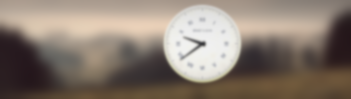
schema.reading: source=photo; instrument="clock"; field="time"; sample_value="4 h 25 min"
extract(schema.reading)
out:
9 h 39 min
